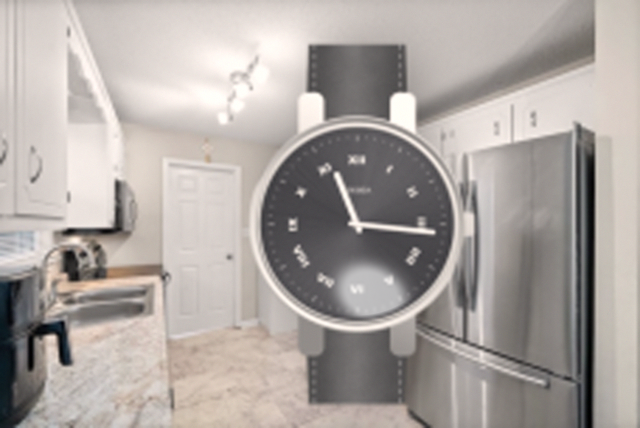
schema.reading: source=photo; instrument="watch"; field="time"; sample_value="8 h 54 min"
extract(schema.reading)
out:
11 h 16 min
